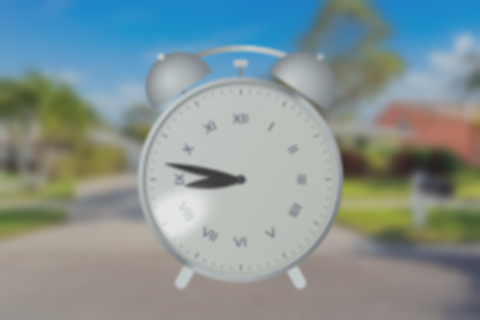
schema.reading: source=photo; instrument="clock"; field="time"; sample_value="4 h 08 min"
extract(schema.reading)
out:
8 h 47 min
